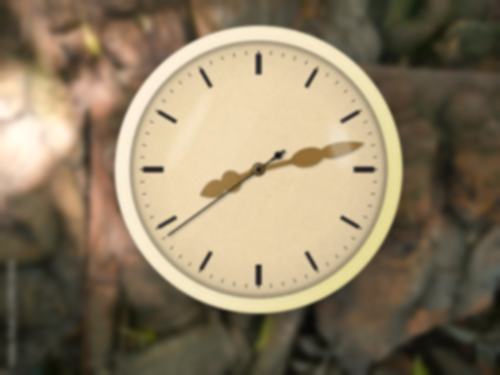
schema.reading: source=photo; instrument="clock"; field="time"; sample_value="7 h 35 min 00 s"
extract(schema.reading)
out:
8 h 12 min 39 s
